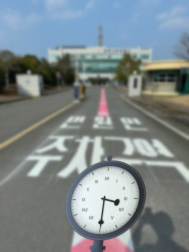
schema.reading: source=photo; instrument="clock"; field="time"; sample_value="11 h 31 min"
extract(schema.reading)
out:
3 h 30 min
